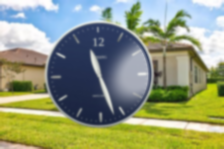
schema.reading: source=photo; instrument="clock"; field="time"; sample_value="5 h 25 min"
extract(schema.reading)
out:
11 h 27 min
